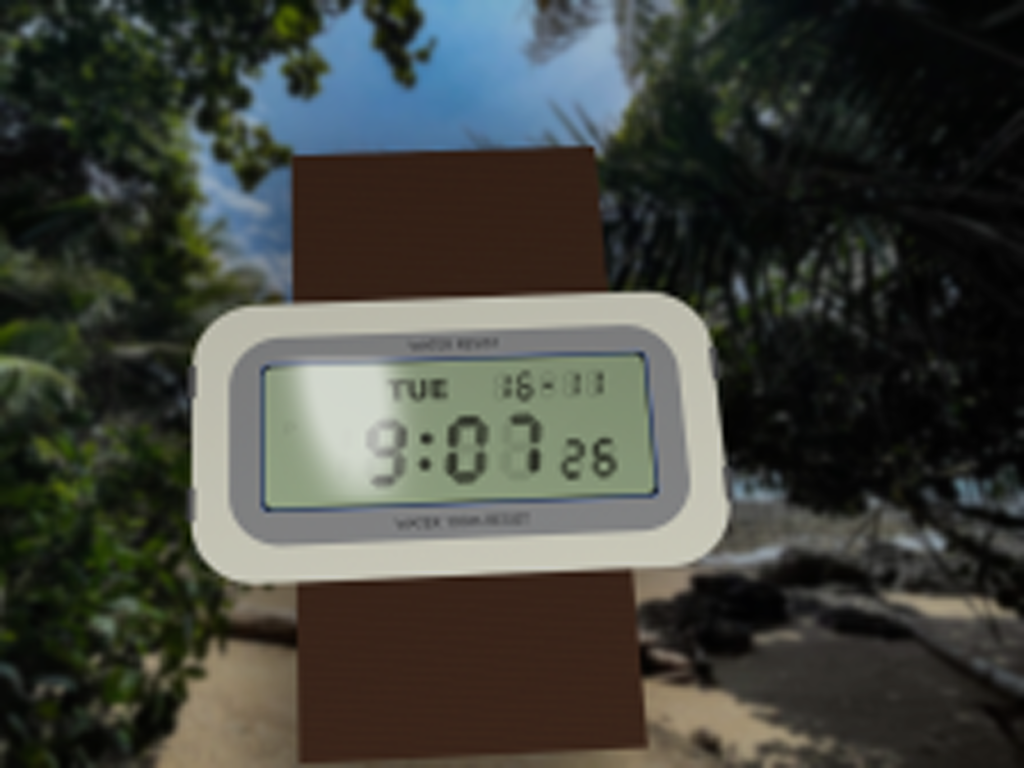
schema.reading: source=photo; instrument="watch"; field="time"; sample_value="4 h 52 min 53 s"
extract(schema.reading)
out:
9 h 07 min 26 s
